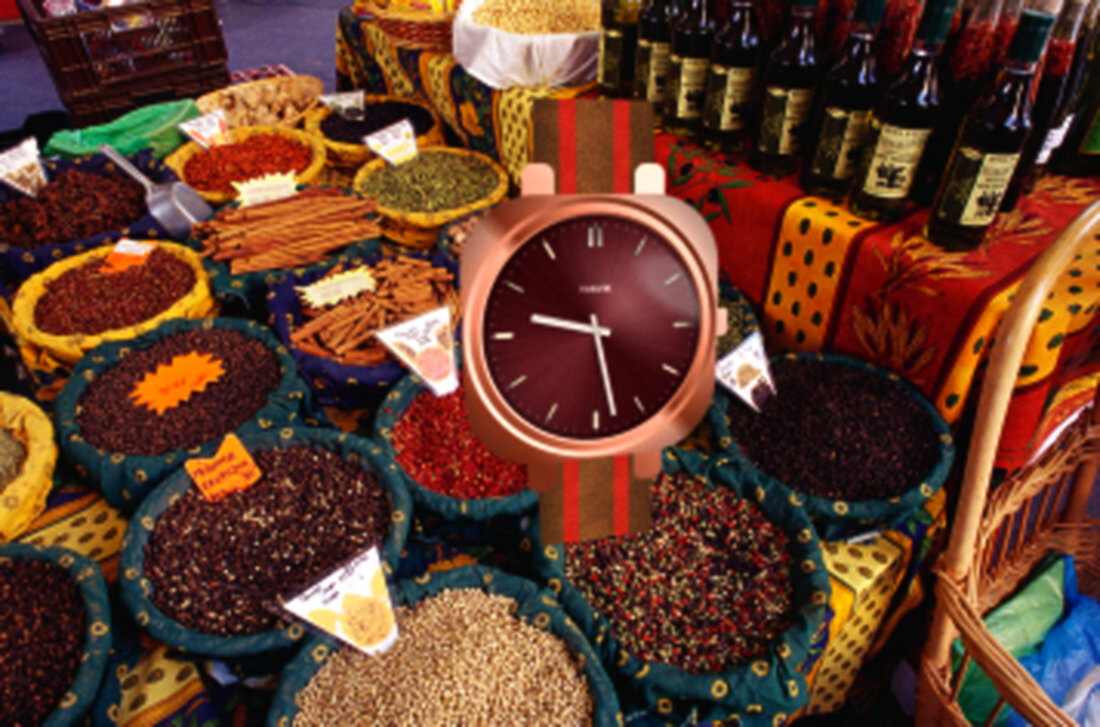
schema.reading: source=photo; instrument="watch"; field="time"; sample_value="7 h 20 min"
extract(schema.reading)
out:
9 h 28 min
